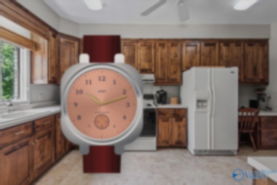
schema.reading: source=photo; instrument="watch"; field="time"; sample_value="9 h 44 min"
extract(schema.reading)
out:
10 h 12 min
